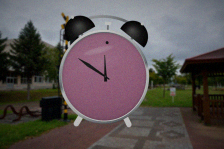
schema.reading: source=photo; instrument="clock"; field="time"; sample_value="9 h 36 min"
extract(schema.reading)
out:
11 h 50 min
